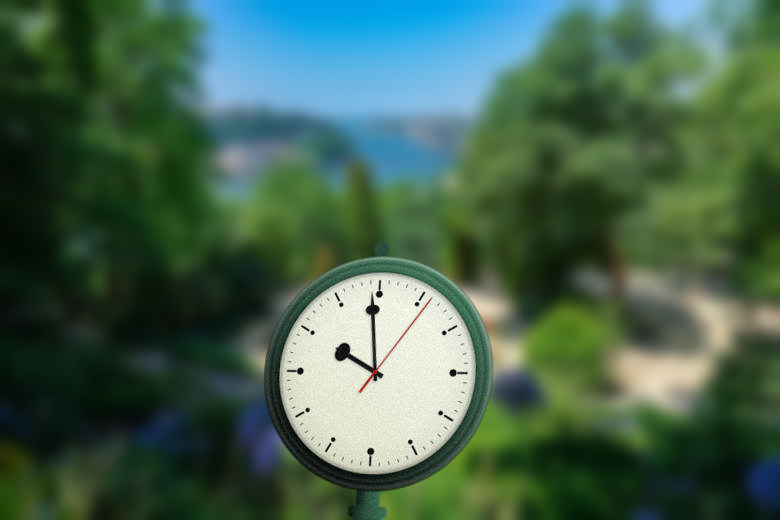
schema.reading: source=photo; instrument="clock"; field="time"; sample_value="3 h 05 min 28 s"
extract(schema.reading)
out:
9 h 59 min 06 s
